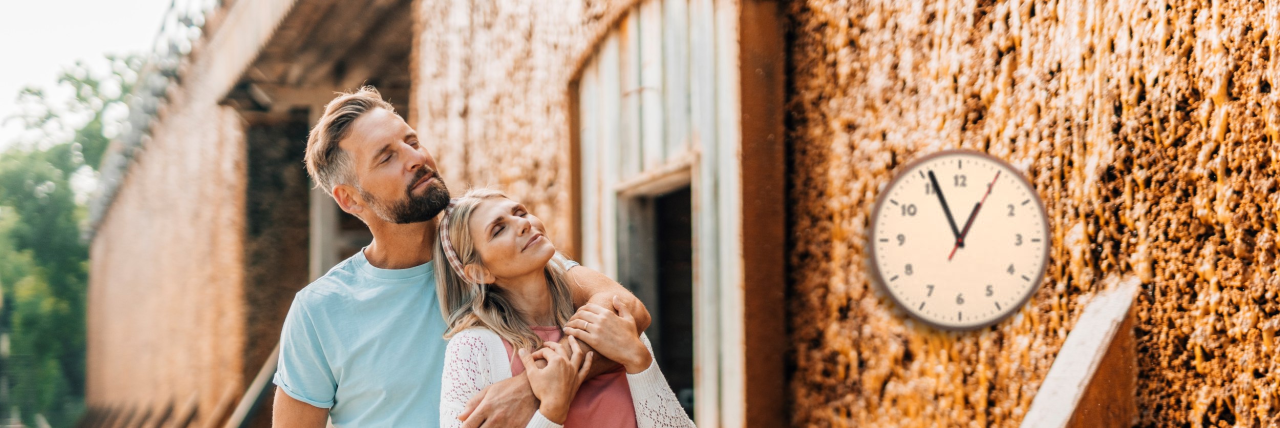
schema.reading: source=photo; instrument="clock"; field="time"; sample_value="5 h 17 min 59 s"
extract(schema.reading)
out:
12 h 56 min 05 s
